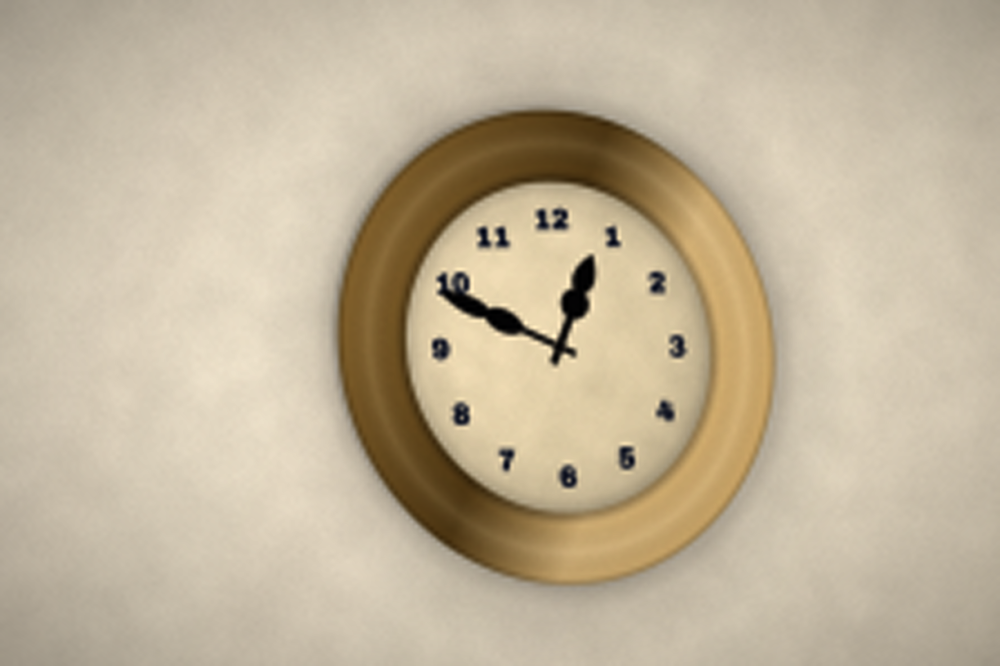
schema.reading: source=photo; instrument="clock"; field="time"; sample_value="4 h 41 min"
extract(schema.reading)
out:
12 h 49 min
